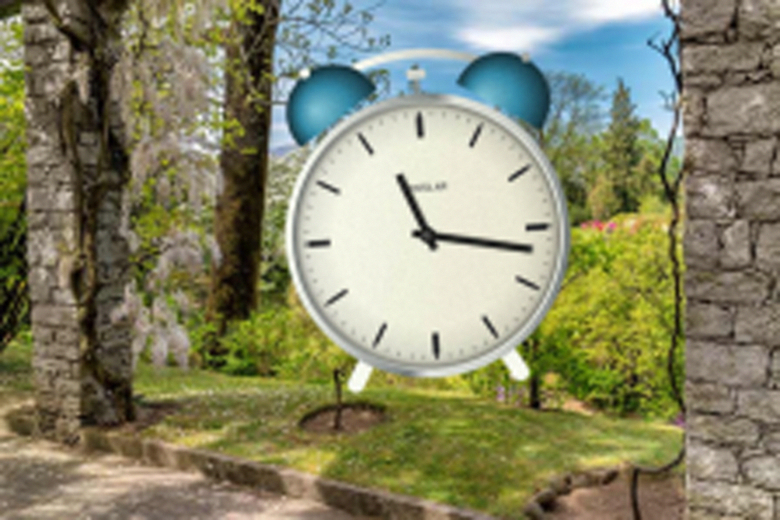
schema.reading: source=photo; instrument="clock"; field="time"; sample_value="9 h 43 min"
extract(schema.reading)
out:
11 h 17 min
